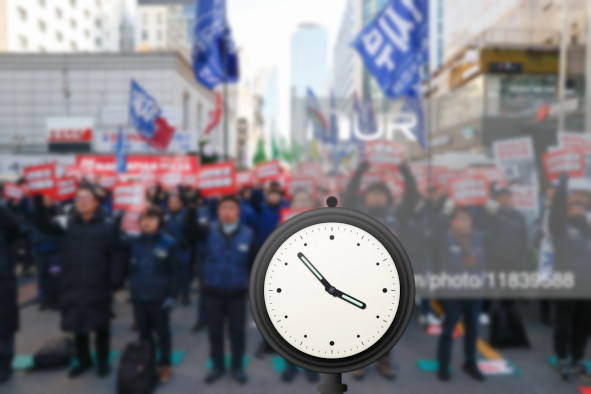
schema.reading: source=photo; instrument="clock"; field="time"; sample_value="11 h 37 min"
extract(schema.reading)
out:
3 h 53 min
